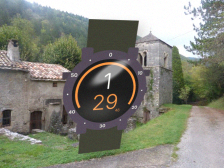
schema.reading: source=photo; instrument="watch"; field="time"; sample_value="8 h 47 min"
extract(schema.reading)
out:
1 h 29 min
